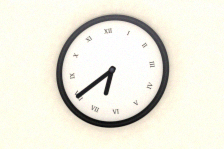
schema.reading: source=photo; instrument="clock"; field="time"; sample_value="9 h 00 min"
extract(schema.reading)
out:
6 h 40 min
